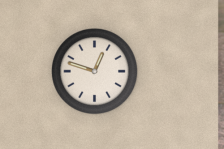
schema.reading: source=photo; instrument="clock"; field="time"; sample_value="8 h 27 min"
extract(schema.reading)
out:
12 h 48 min
